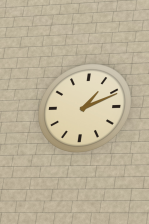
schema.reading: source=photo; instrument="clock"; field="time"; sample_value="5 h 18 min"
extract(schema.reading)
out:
1 h 11 min
